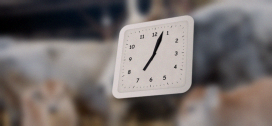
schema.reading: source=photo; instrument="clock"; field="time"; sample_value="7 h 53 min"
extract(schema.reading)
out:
7 h 03 min
